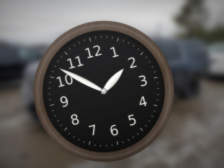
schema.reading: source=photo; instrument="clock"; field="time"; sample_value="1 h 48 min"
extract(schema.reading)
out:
1 h 52 min
